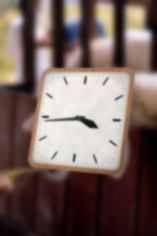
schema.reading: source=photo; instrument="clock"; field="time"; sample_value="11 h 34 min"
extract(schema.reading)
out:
3 h 44 min
